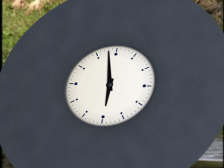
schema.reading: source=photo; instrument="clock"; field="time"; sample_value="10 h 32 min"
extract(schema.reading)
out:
5 h 58 min
